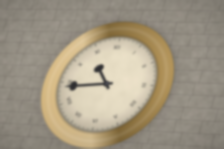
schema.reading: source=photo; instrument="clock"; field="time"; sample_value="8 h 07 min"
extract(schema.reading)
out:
10 h 44 min
